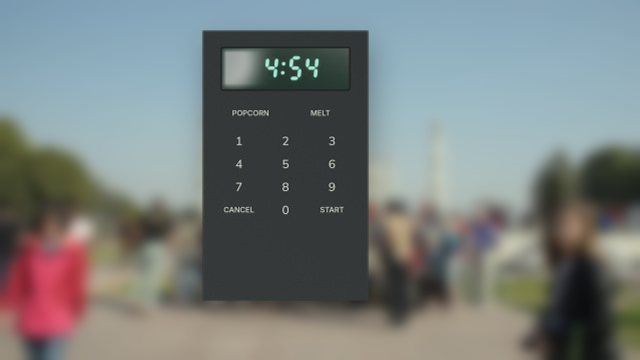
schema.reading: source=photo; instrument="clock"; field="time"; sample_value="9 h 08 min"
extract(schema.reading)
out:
4 h 54 min
